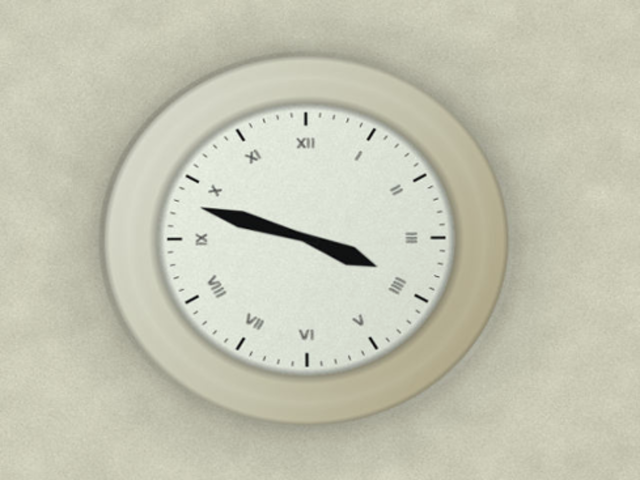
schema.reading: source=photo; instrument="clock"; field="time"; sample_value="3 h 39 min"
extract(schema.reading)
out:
3 h 48 min
